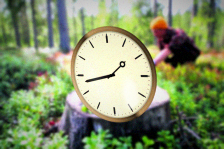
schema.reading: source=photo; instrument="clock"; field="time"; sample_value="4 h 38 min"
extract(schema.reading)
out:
1 h 43 min
